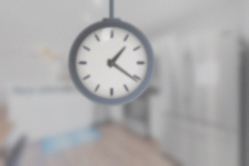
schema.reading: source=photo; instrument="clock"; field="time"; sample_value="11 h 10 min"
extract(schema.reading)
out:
1 h 21 min
